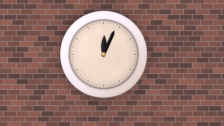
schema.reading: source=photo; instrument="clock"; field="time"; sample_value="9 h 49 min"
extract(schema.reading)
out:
12 h 04 min
